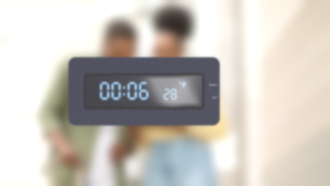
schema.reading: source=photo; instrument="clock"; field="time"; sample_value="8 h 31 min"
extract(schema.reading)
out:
0 h 06 min
